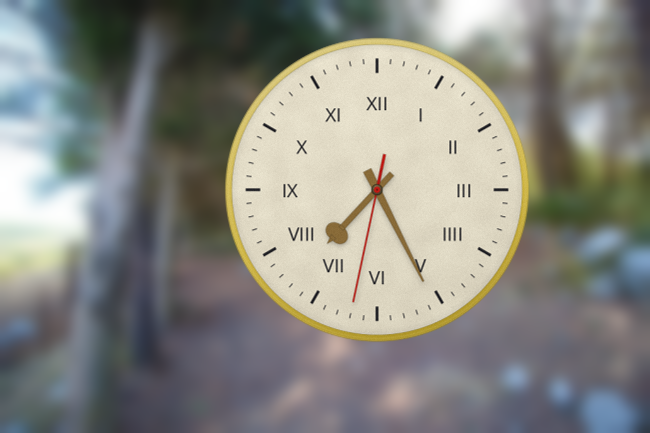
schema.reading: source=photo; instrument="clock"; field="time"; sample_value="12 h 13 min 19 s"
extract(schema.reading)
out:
7 h 25 min 32 s
